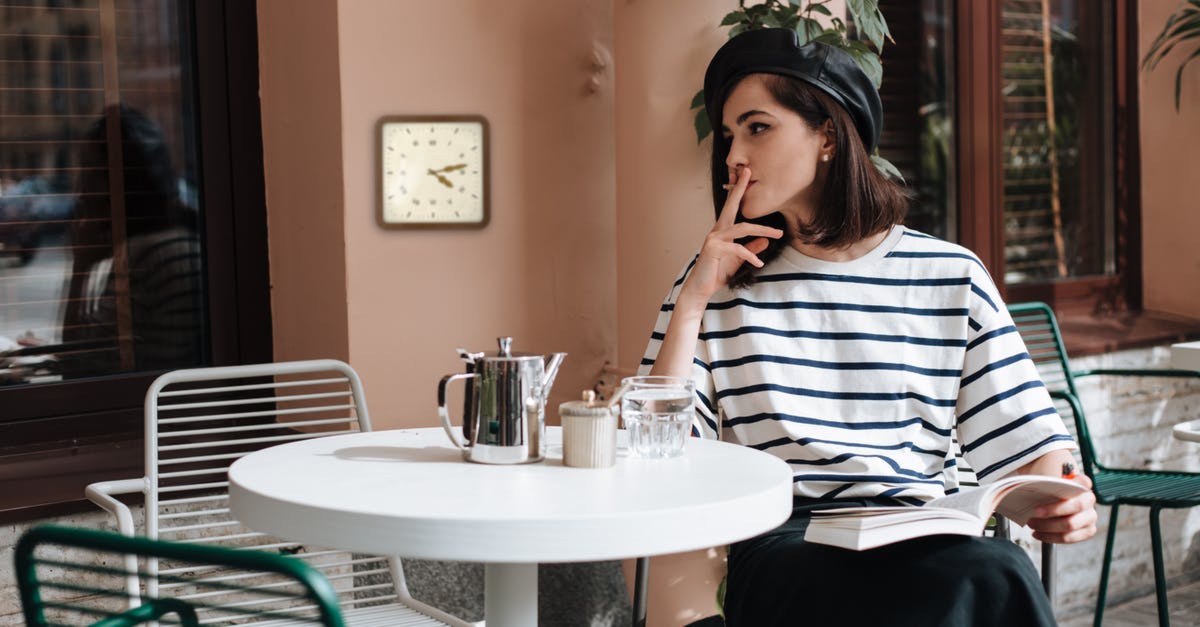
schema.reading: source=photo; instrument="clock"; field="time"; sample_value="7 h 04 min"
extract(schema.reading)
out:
4 h 13 min
